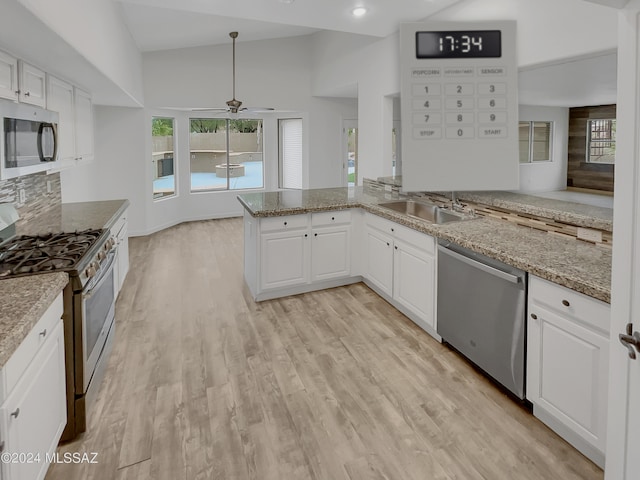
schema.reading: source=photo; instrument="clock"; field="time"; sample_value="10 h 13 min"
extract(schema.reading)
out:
17 h 34 min
